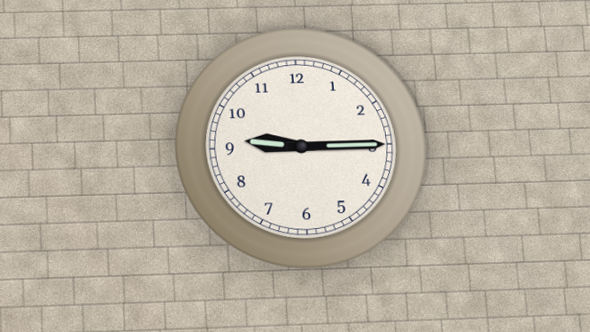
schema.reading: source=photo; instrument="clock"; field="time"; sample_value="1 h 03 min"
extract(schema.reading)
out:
9 h 15 min
